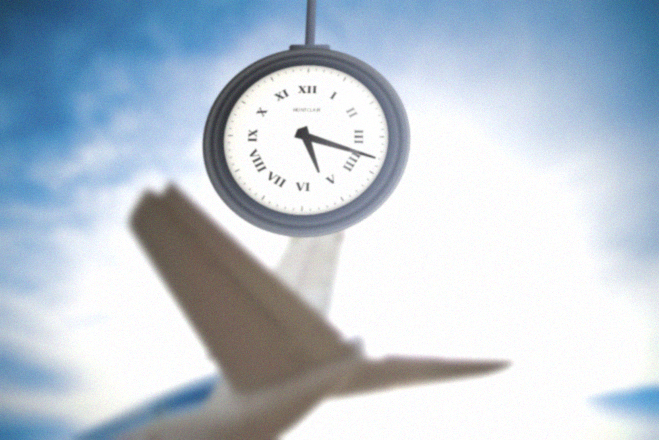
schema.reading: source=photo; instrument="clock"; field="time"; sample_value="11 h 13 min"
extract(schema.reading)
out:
5 h 18 min
